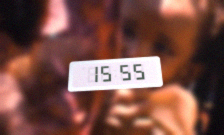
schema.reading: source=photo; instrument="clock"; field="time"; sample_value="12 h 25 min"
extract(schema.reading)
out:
15 h 55 min
